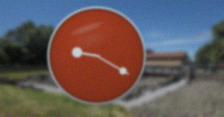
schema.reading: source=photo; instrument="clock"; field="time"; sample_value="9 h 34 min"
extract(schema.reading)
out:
9 h 20 min
